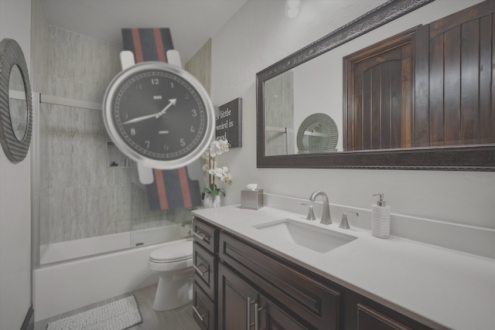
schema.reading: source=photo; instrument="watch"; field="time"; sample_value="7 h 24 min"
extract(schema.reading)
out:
1 h 43 min
